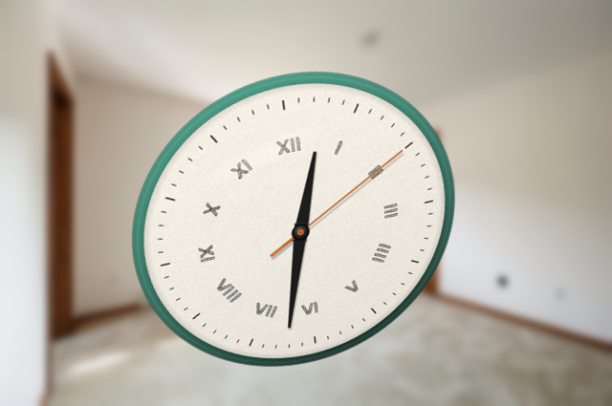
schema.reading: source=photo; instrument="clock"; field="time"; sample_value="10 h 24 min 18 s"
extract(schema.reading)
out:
12 h 32 min 10 s
